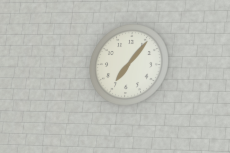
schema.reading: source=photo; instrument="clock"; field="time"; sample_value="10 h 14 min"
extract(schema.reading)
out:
7 h 06 min
